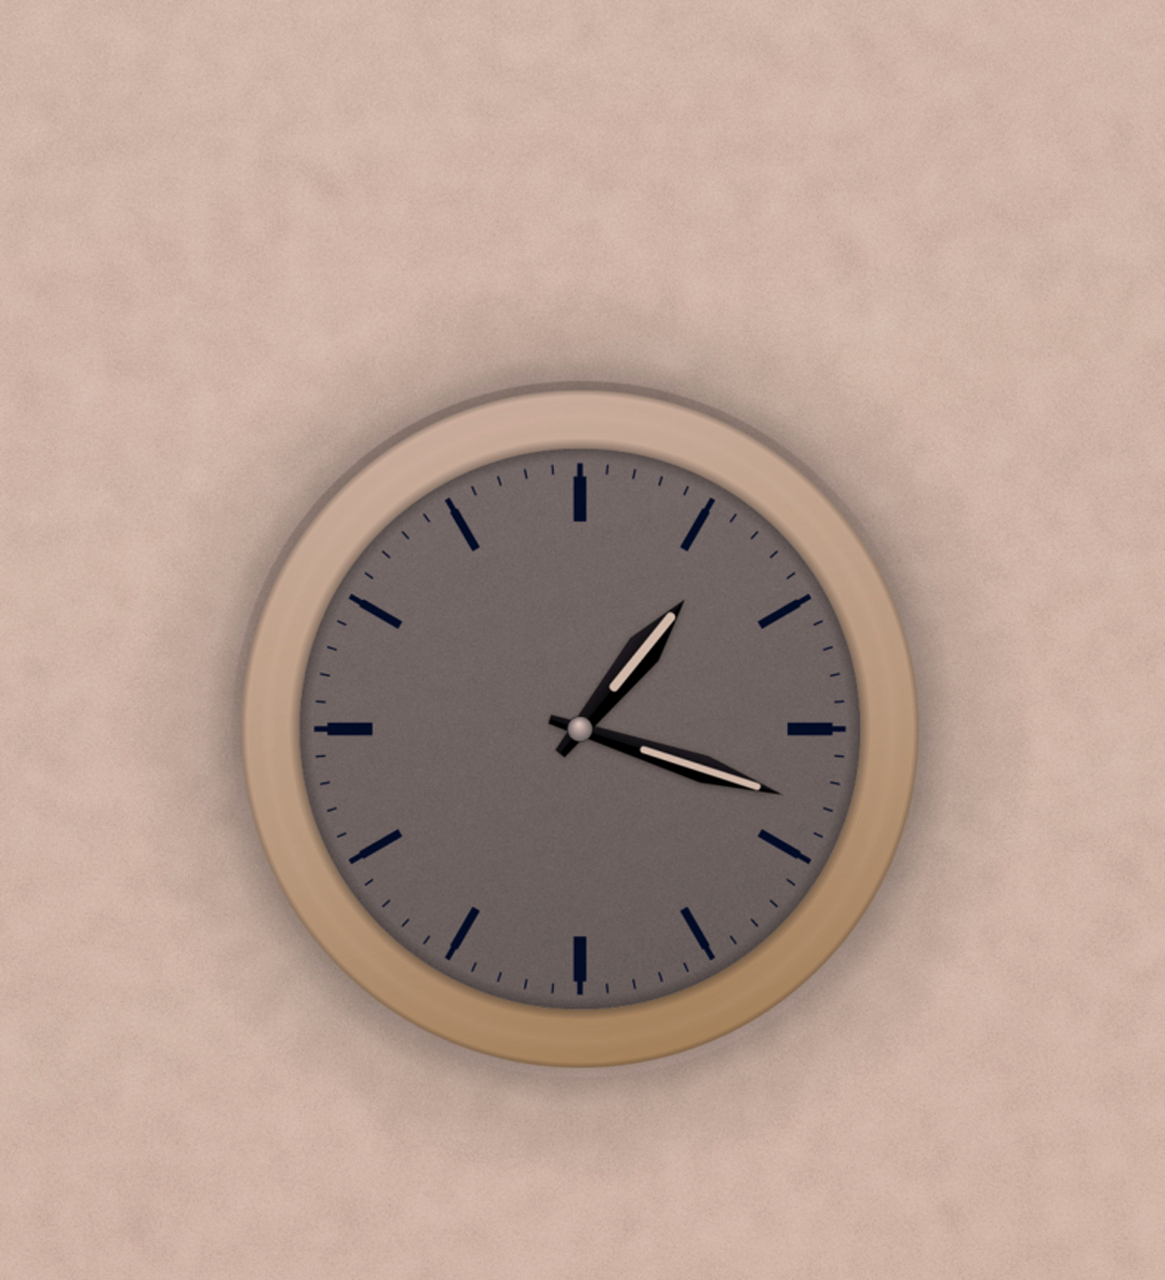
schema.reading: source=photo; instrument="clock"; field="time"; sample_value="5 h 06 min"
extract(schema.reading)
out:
1 h 18 min
